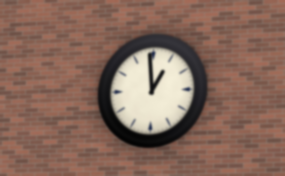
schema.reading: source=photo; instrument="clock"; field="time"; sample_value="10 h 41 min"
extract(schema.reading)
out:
12 h 59 min
